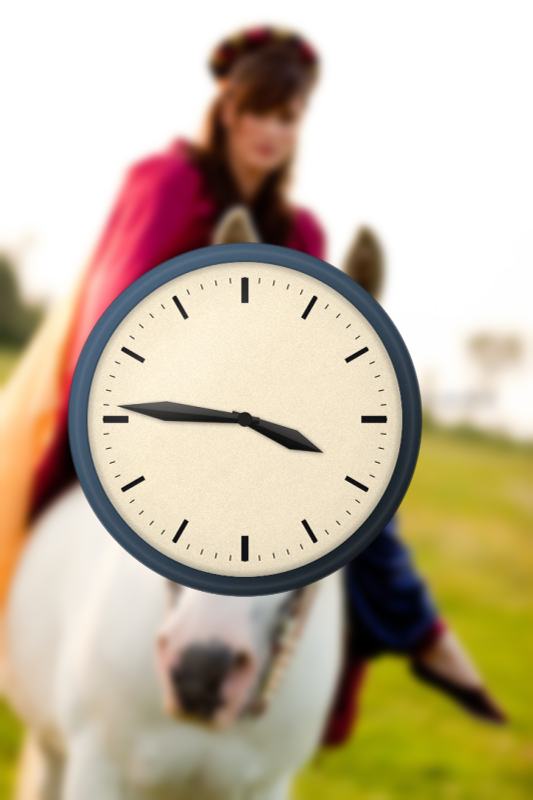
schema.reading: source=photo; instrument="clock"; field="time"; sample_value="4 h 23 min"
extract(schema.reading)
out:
3 h 46 min
